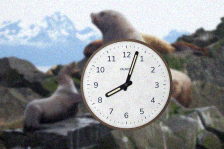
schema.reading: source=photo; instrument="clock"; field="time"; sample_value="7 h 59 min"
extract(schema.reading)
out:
8 h 03 min
